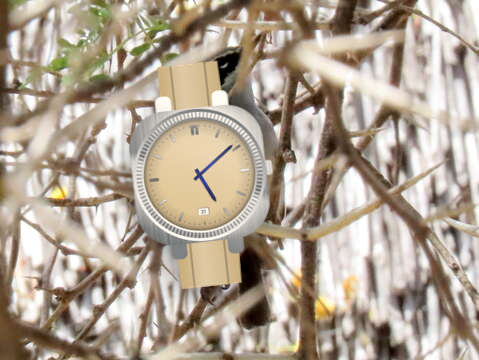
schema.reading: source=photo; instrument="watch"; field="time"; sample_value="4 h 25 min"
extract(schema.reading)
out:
5 h 09 min
